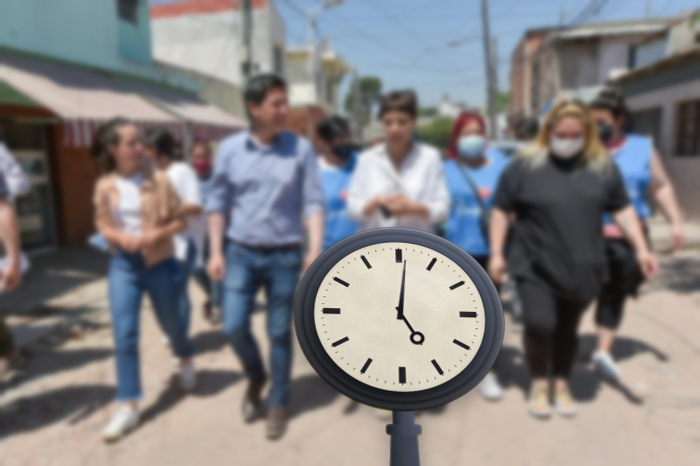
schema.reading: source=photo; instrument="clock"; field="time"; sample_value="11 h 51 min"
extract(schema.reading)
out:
5 h 01 min
